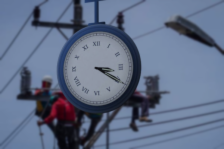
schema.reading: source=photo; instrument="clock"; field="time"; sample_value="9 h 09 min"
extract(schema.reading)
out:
3 h 20 min
